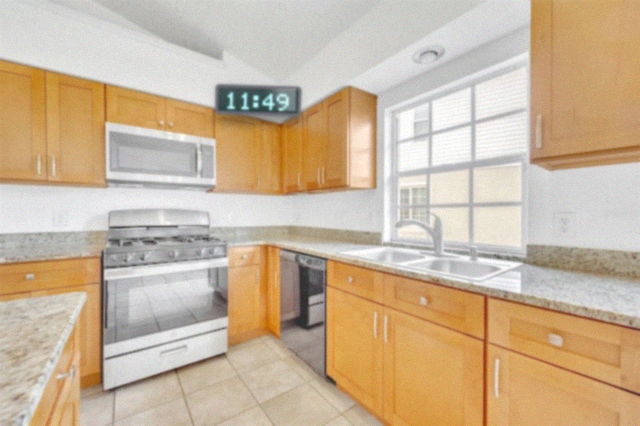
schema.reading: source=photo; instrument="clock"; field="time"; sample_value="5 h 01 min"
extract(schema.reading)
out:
11 h 49 min
